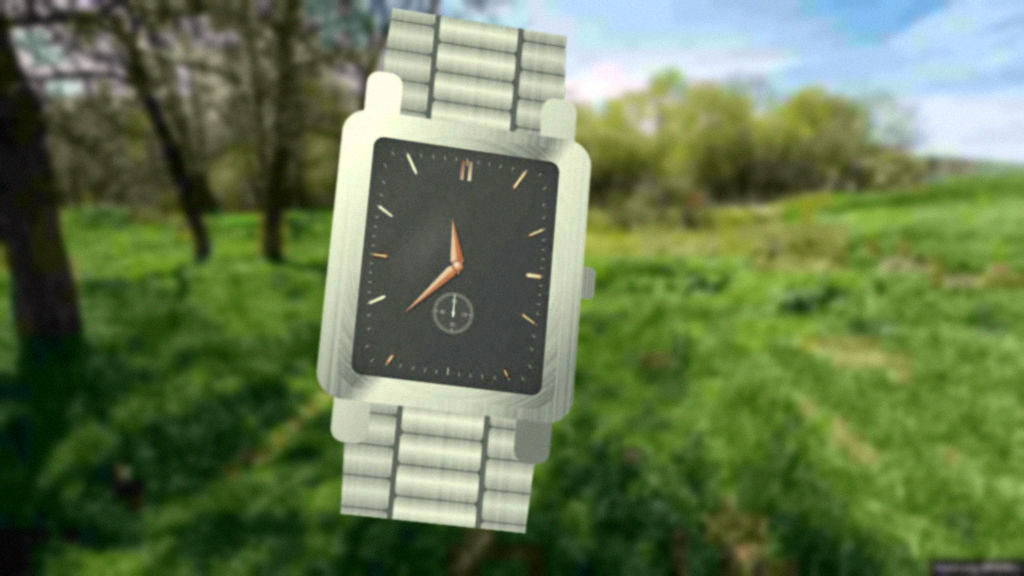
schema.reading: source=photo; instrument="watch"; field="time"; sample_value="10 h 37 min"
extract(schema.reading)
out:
11 h 37 min
